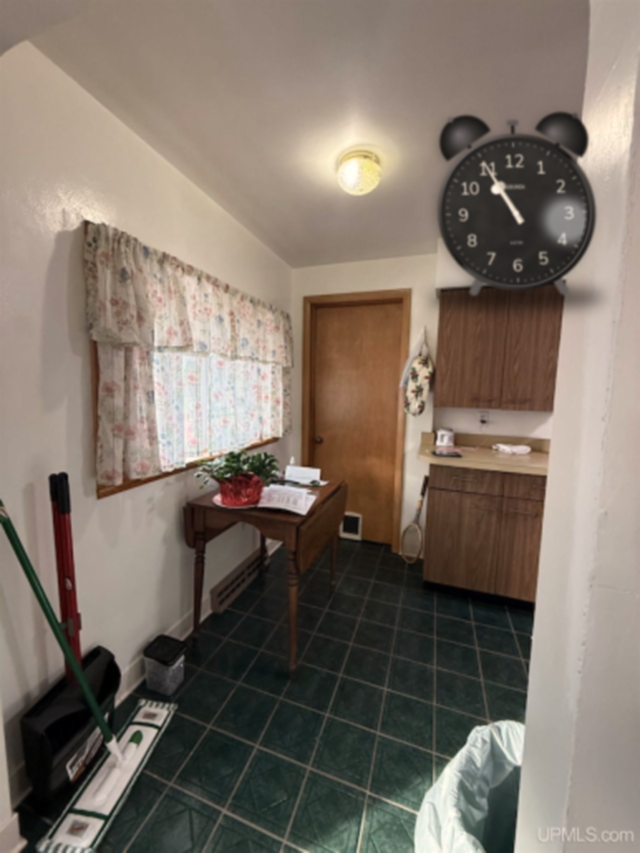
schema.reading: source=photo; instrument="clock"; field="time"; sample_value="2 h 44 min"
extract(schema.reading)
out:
10 h 55 min
